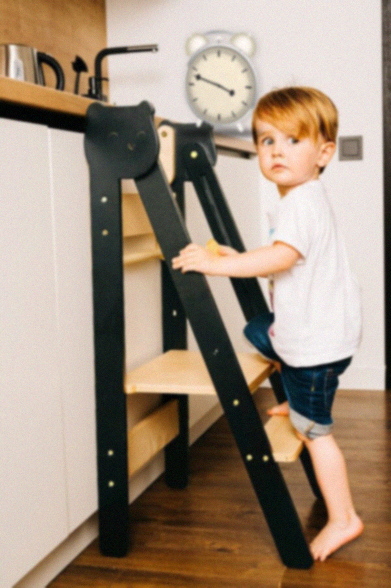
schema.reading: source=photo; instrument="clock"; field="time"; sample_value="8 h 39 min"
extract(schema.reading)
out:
3 h 48 min
